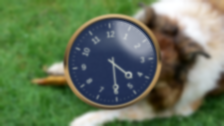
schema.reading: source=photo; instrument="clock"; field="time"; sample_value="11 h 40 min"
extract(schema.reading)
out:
4 h 30 min
